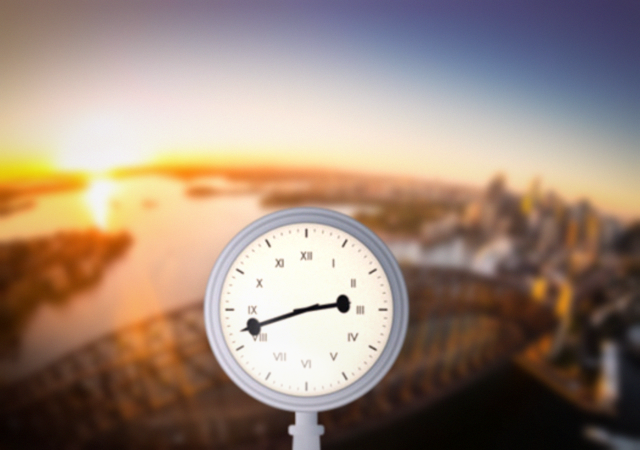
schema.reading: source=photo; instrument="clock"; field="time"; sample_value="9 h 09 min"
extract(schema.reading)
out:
2 h 42 min
